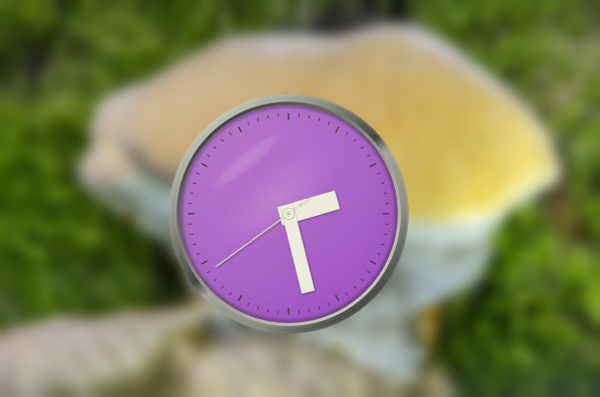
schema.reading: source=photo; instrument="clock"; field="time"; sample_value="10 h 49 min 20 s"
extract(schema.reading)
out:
2 h 27 min 39 s
